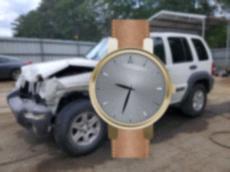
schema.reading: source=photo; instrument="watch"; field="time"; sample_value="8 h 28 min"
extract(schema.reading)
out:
9 h 33 min
